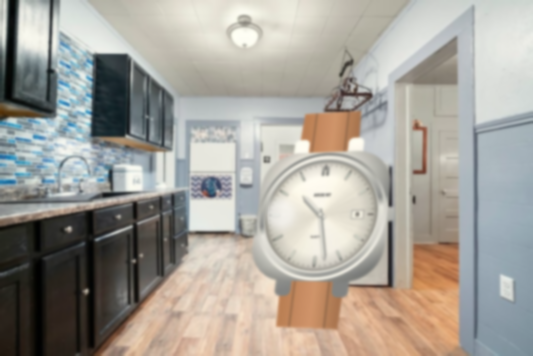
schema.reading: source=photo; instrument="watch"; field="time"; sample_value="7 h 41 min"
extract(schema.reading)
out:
10 h 28 min
